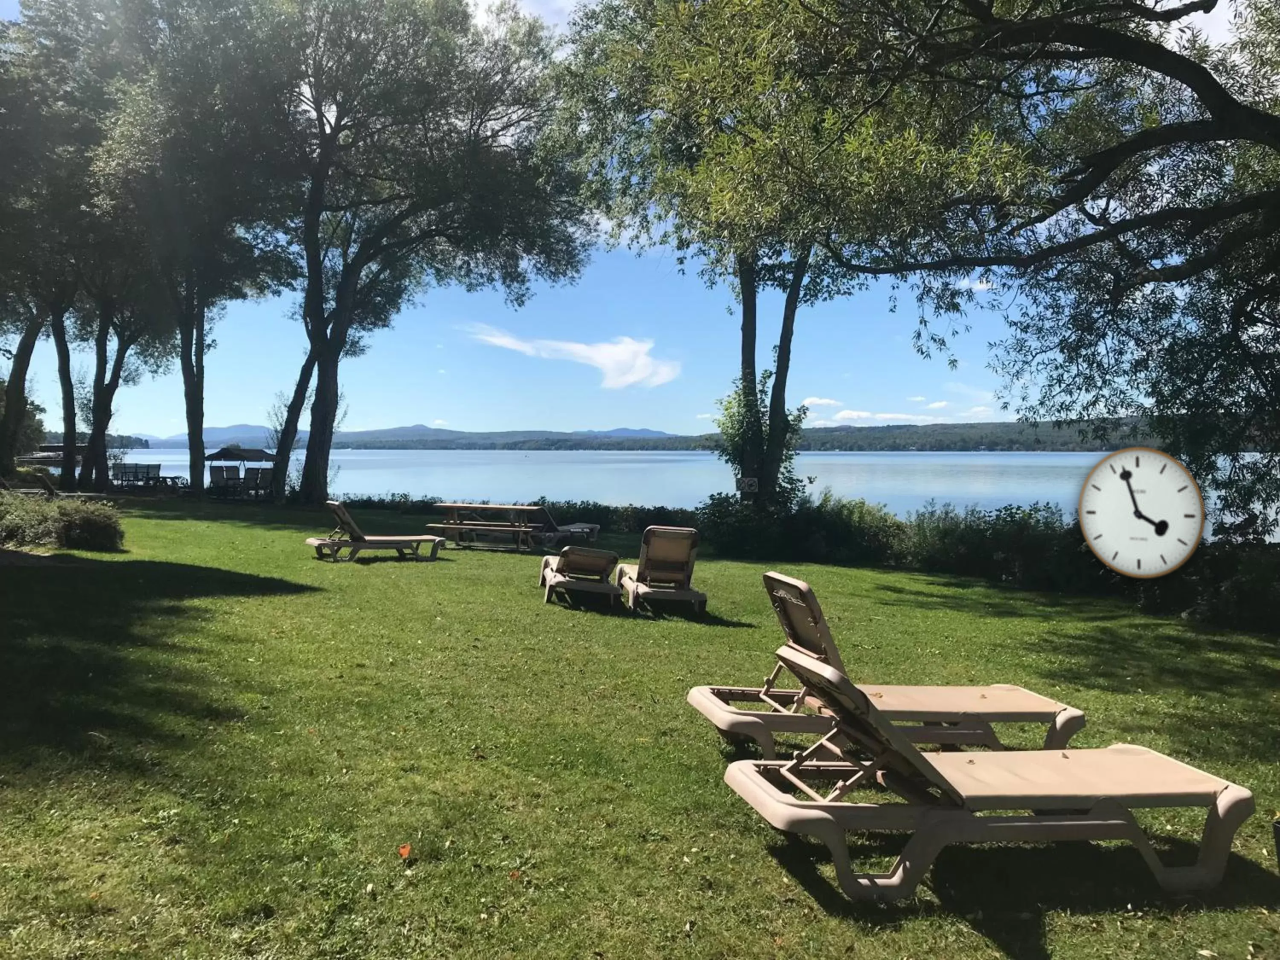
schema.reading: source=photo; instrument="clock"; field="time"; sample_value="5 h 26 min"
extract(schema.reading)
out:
3 h 57 min
